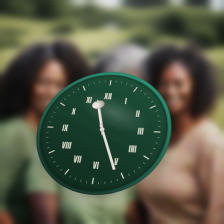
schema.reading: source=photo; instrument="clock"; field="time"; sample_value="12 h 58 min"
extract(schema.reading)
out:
11 h 26 min
